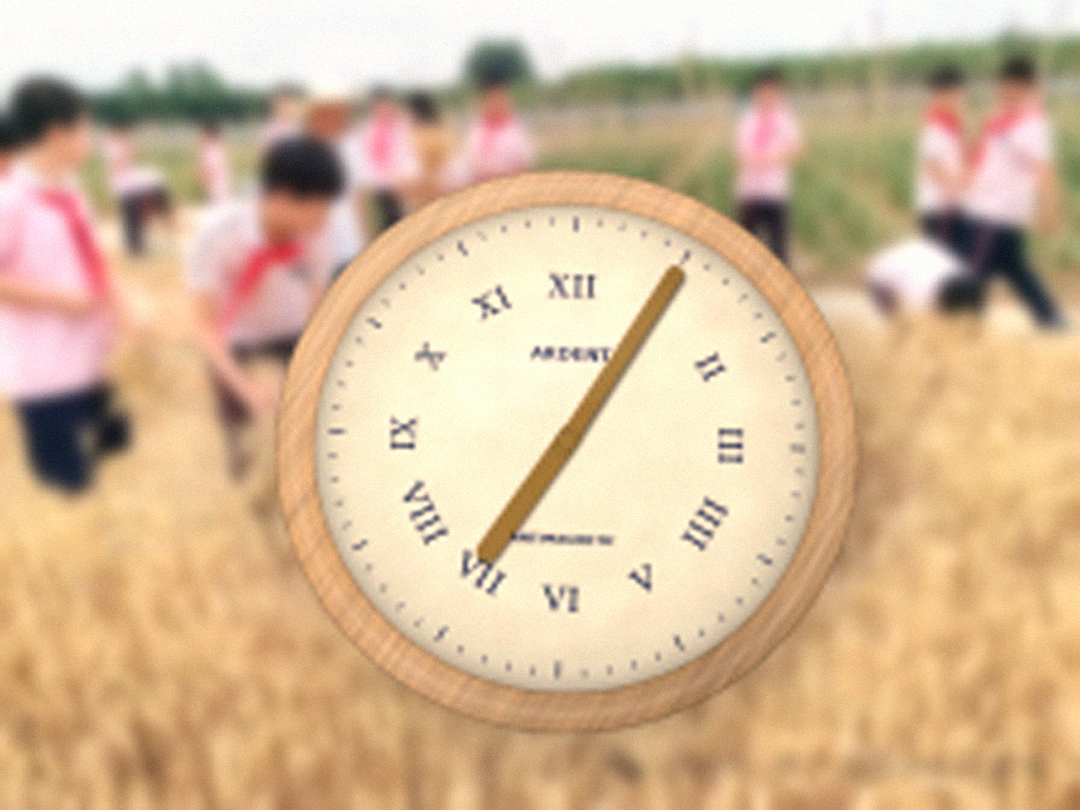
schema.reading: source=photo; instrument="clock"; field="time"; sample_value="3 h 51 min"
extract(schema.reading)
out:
7 h 05 min
